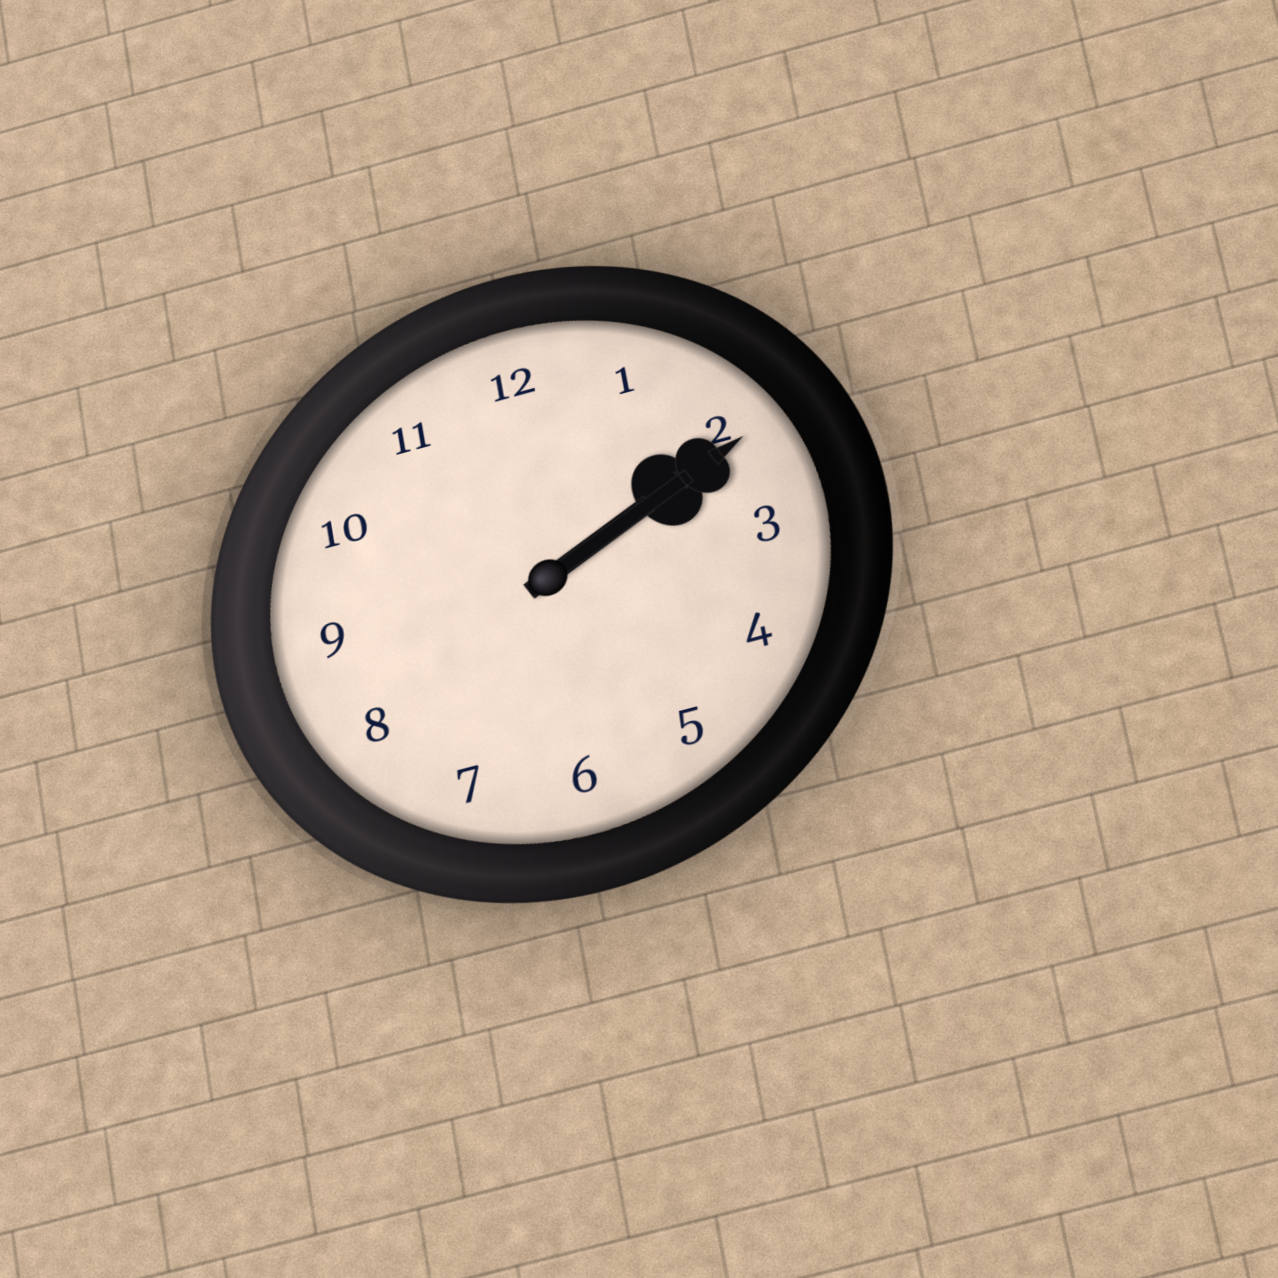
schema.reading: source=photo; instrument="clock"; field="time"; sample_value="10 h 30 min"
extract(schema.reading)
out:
2 h 11 min
